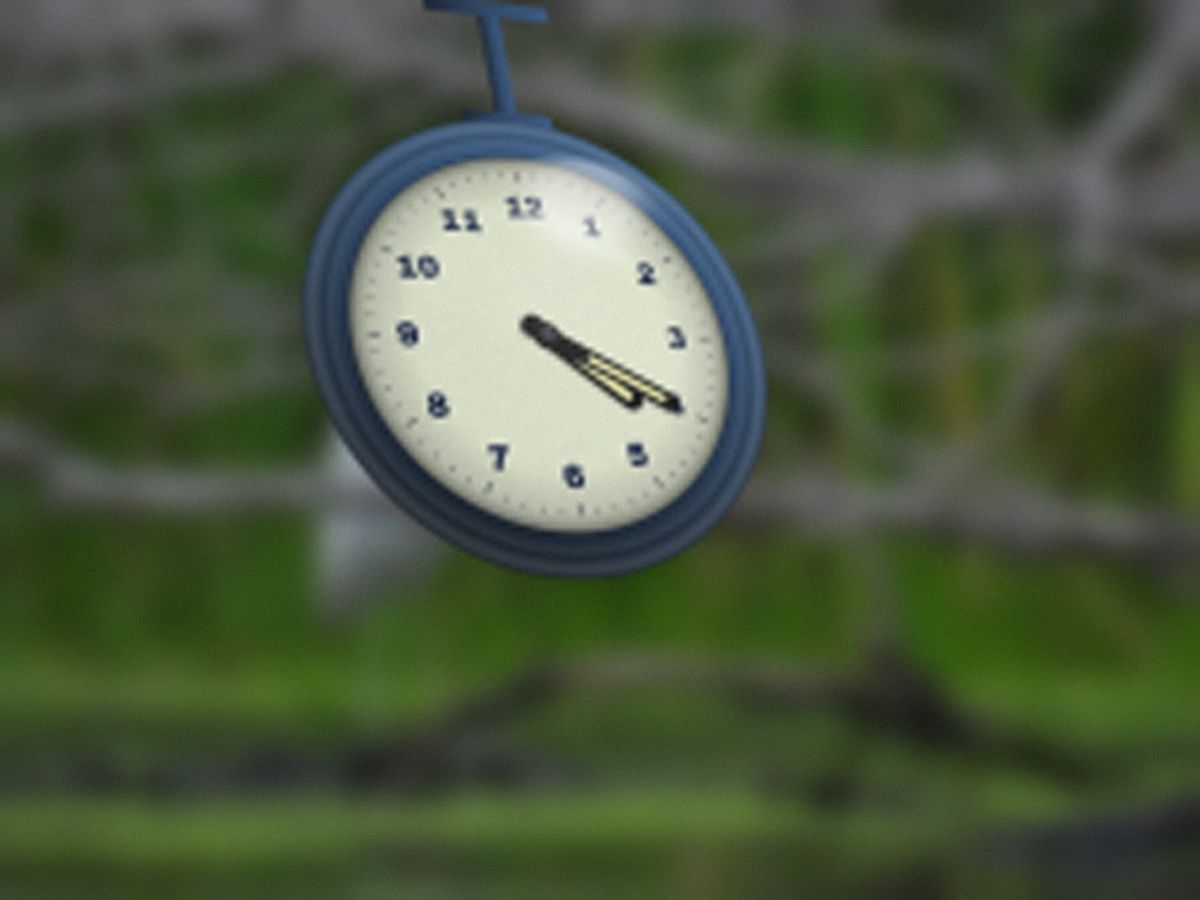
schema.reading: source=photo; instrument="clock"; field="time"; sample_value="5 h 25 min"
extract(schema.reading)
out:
4 h 20 min
